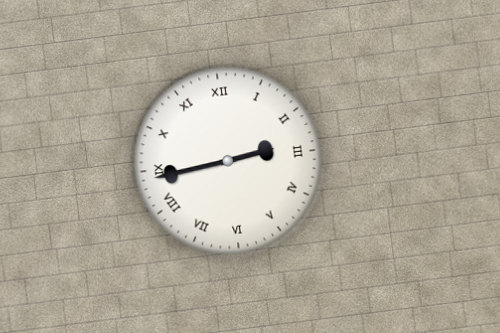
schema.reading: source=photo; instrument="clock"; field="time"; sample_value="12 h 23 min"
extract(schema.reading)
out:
2 h 44 min
